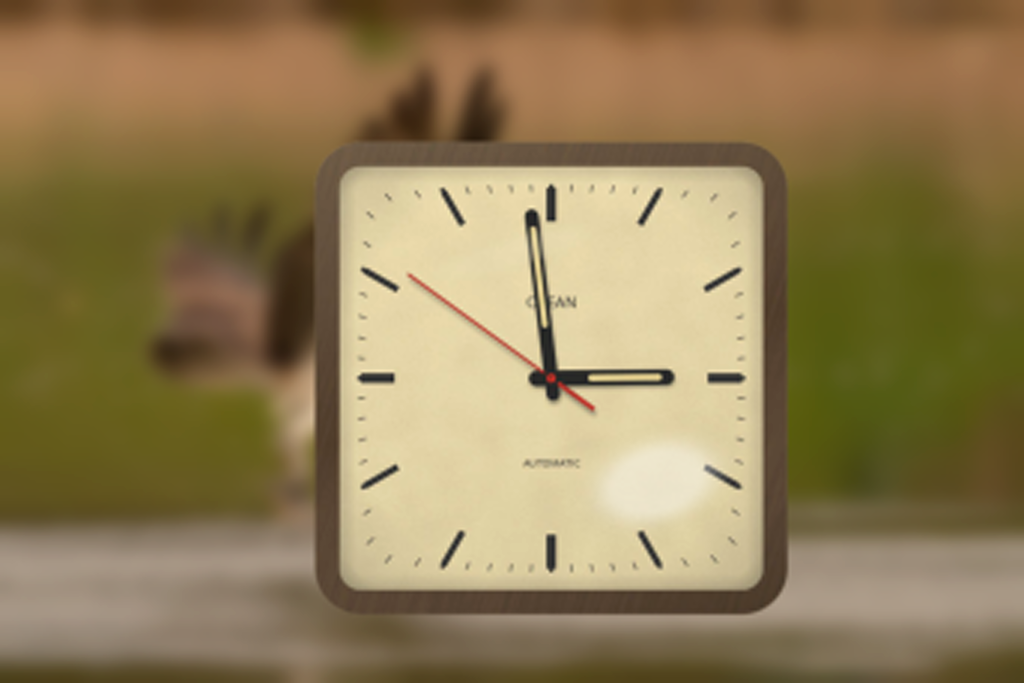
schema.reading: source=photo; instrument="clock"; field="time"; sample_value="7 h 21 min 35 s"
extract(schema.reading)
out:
2 h 58 min 51 s
